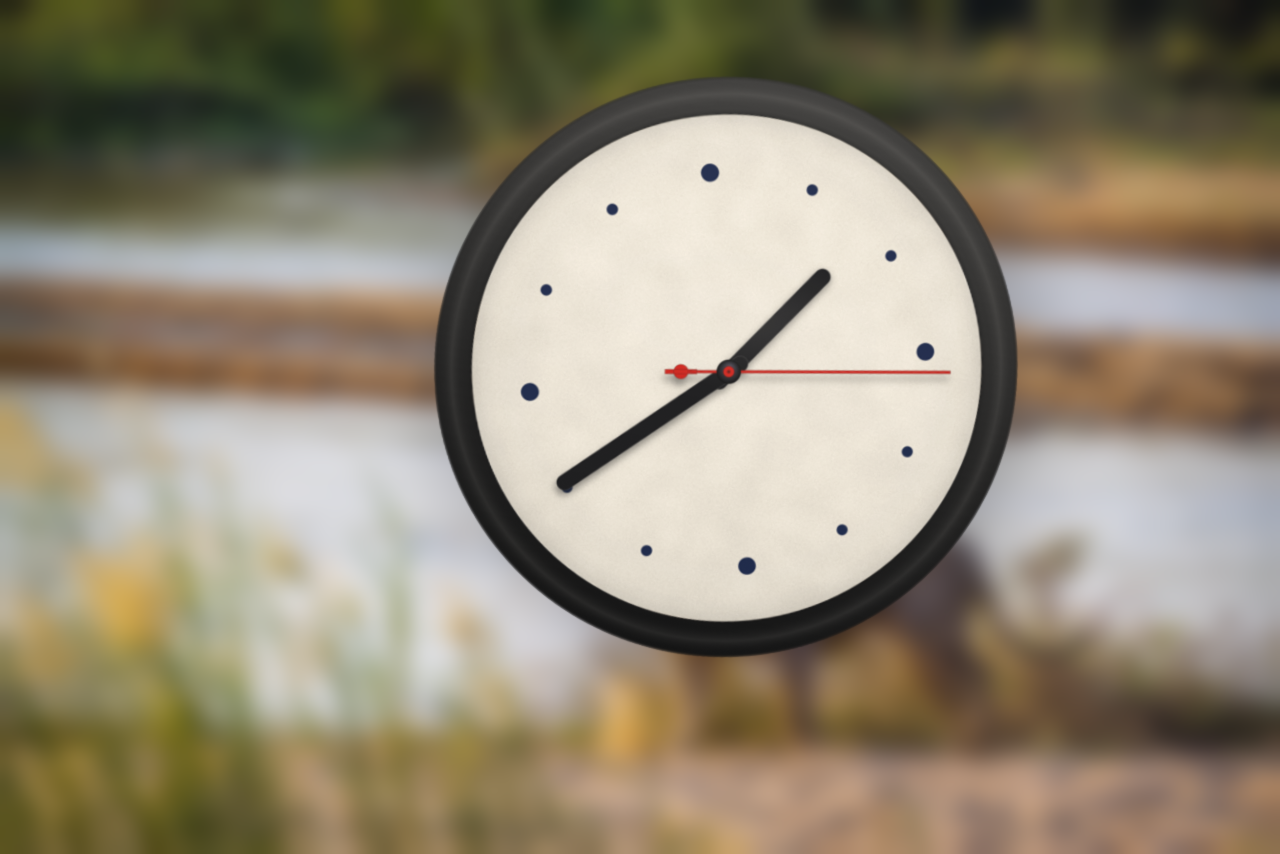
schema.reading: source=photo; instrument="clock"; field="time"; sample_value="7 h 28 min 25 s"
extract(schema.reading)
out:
1 h 40 min 16 s
